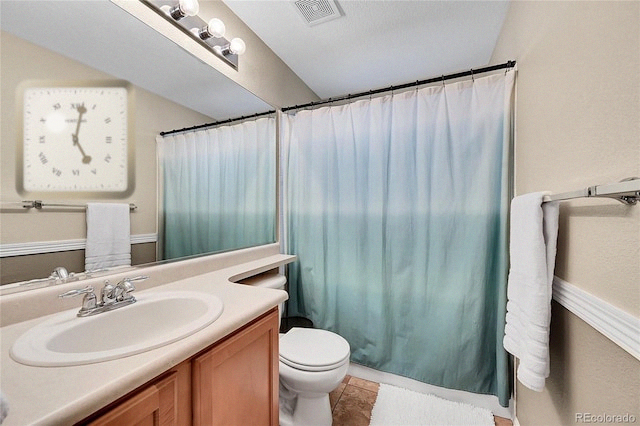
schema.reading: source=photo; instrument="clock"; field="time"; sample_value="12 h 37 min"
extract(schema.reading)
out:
5 h 02 min
